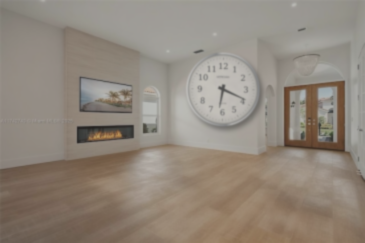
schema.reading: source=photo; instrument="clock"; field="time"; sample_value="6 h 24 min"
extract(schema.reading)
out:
6 h 19 min
